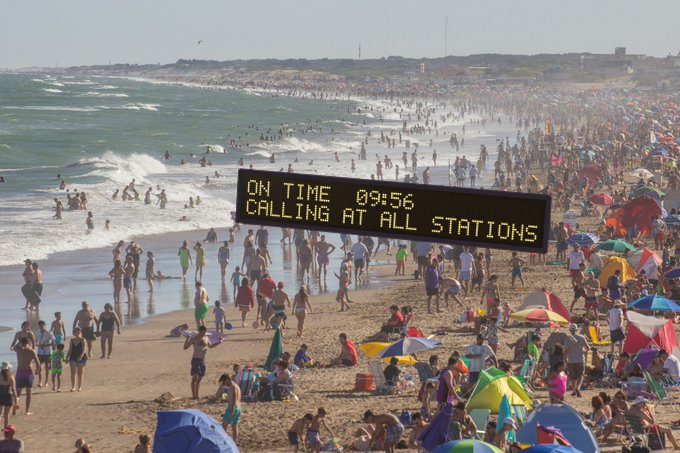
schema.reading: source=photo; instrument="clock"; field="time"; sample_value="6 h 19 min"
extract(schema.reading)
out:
9 h 56 min
